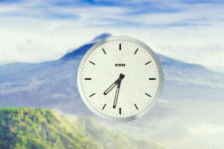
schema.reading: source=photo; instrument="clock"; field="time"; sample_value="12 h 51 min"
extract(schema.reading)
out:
7 h 32 min
